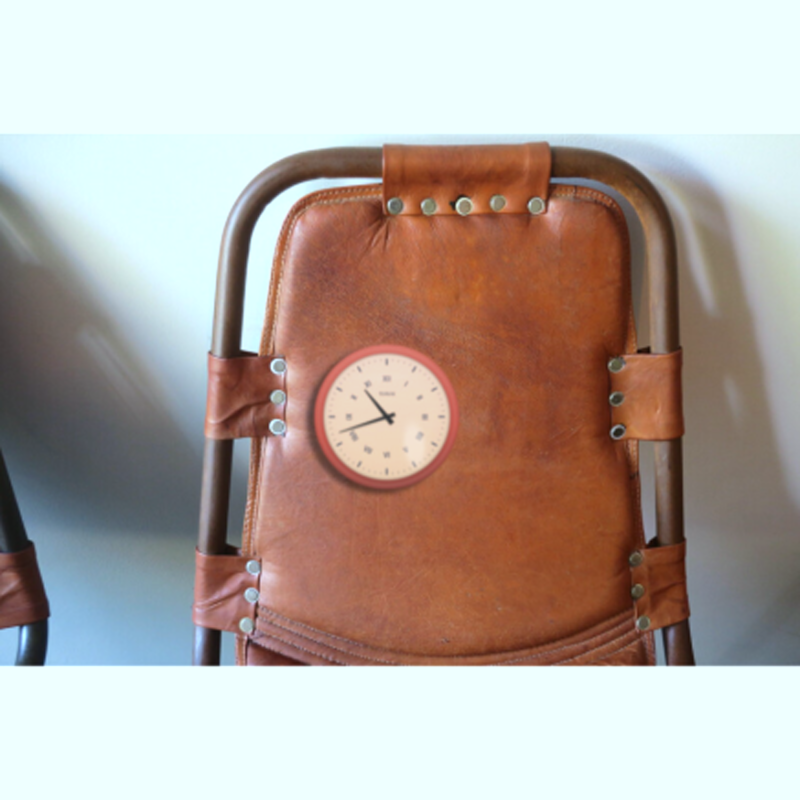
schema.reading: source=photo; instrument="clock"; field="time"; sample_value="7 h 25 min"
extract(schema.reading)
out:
10 h 42 min
